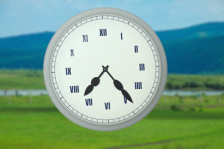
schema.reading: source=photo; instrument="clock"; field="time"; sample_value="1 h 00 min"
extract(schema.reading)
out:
7 h 24 min
